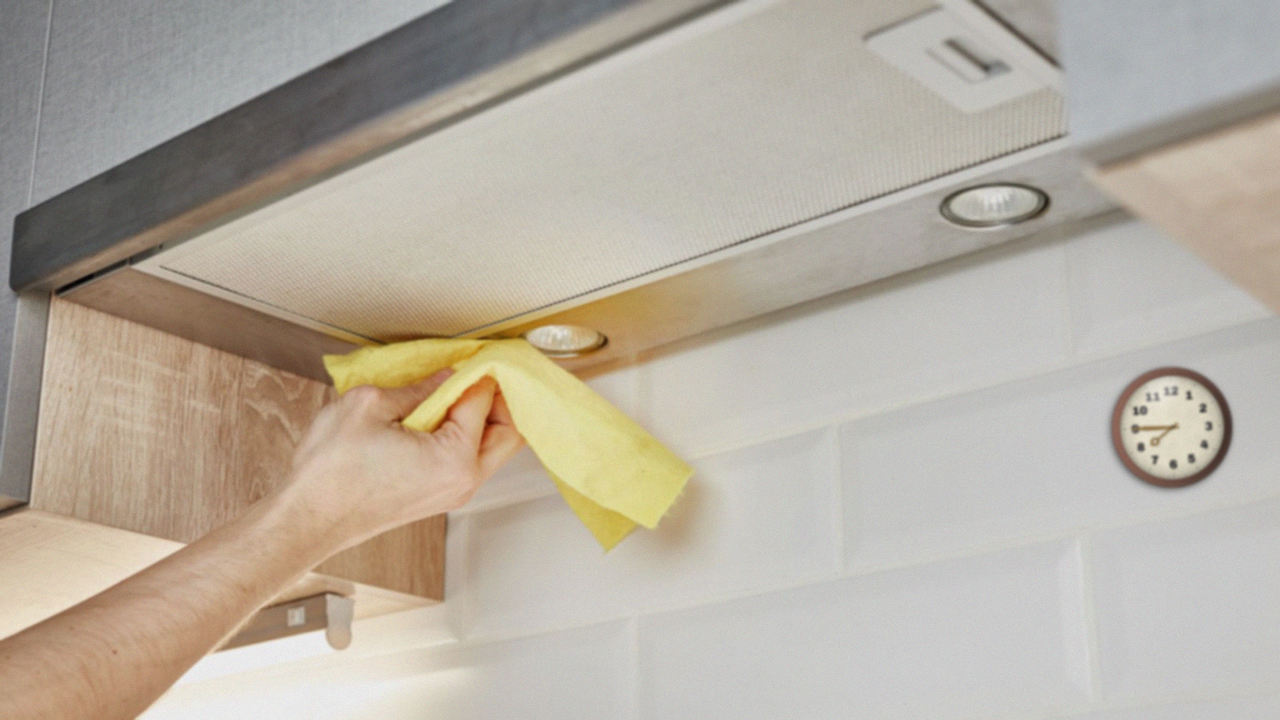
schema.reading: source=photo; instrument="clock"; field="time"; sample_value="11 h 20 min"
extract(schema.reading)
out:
7 h 45 min
